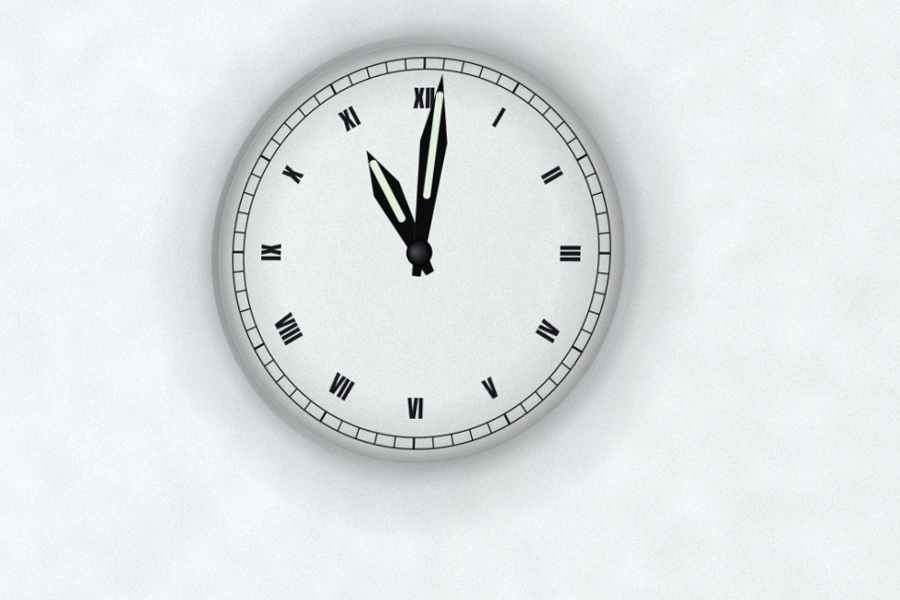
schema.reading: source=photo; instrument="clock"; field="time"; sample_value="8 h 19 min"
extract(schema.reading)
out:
11 h 01 min
